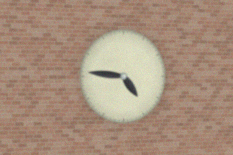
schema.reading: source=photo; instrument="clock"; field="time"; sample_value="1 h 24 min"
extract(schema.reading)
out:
4 h 46 min
